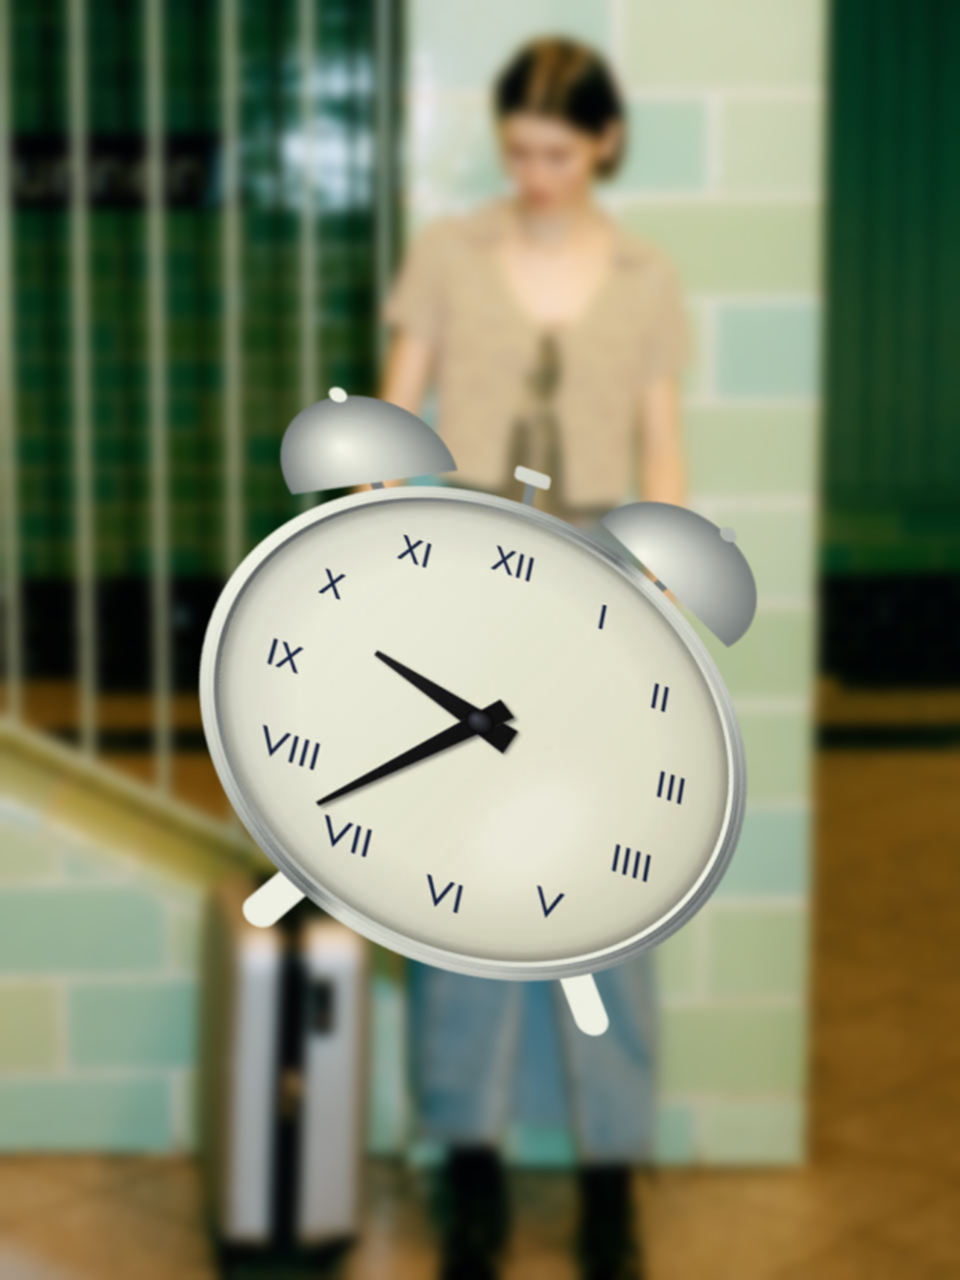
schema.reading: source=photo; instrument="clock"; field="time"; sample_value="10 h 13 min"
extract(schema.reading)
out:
9 h 37 min
